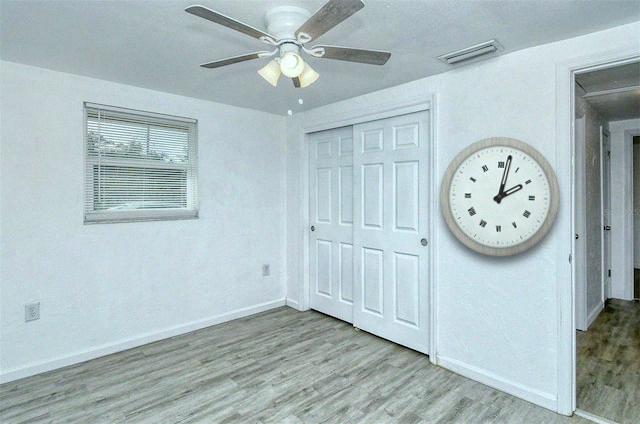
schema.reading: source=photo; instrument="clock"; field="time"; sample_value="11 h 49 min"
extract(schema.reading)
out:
2 h 02 min
